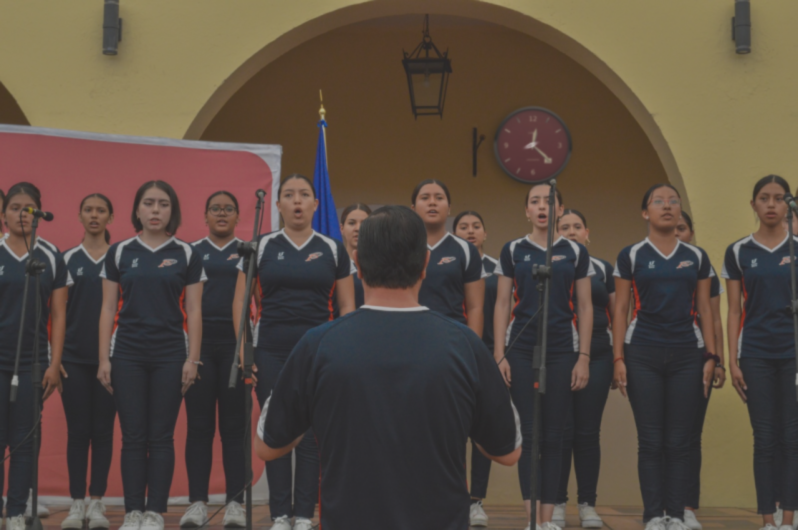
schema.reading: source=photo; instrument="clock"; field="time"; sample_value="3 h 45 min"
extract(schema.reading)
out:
12 h 22 min
